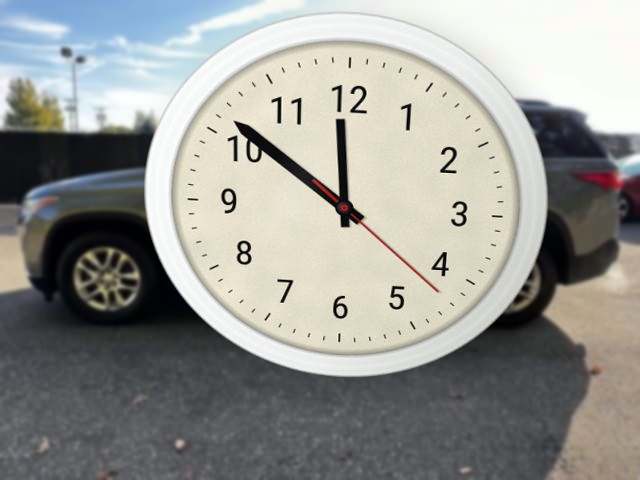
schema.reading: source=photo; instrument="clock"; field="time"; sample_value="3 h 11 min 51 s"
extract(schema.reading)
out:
11 h 51 min 22 s
